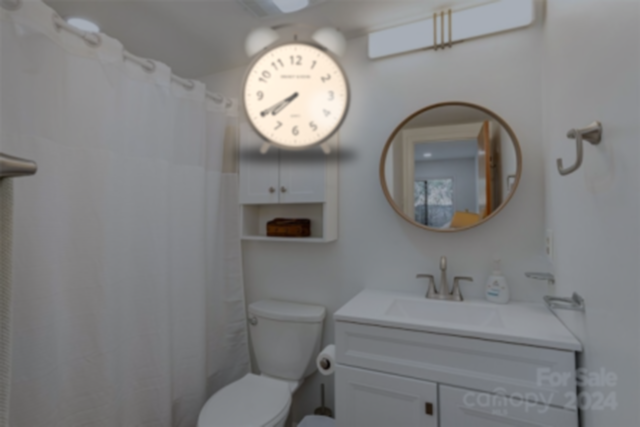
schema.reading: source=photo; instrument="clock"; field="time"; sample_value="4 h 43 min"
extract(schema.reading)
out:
7 h 40 min
